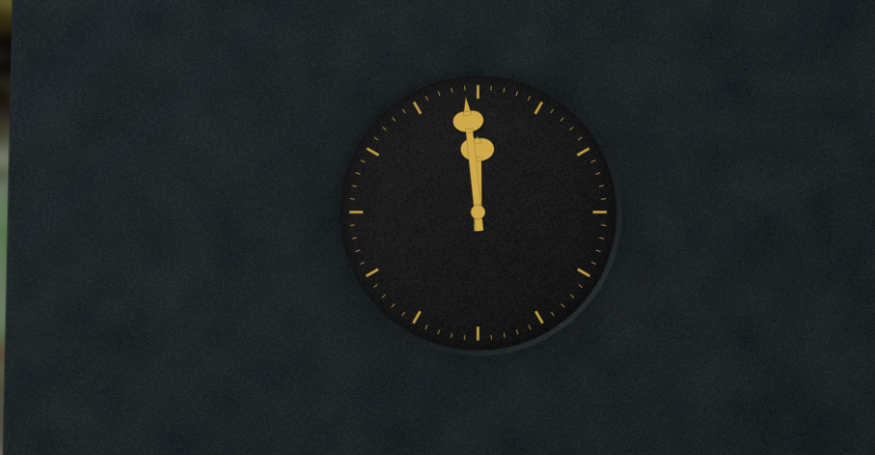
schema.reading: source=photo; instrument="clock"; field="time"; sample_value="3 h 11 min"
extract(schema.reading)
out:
11 h 59 min
